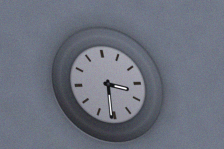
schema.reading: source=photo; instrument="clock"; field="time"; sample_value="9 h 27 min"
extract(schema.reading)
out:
3 h 31 min
